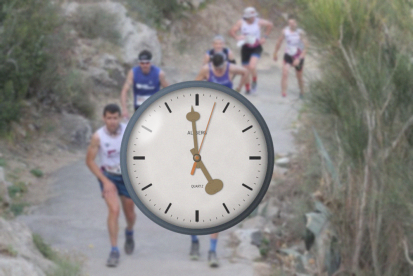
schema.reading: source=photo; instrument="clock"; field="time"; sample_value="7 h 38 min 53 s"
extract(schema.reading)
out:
4 h 59 min 03 s
